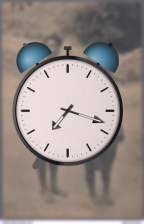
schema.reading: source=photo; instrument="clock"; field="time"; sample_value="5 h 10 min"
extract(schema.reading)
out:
7 h 18 min
